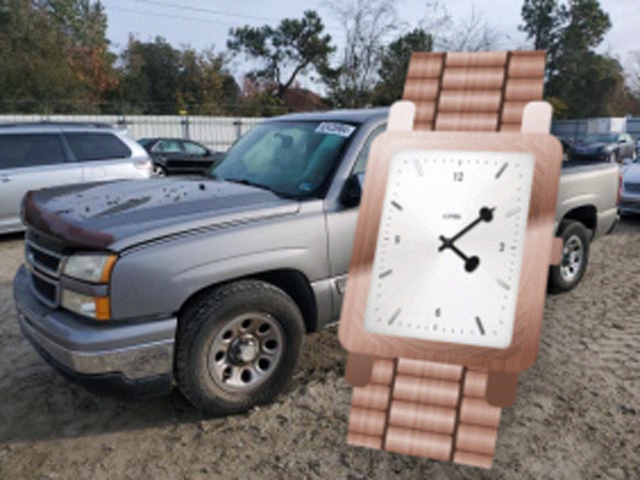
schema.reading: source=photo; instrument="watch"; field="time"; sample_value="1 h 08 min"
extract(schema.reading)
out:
4 h 08 min
